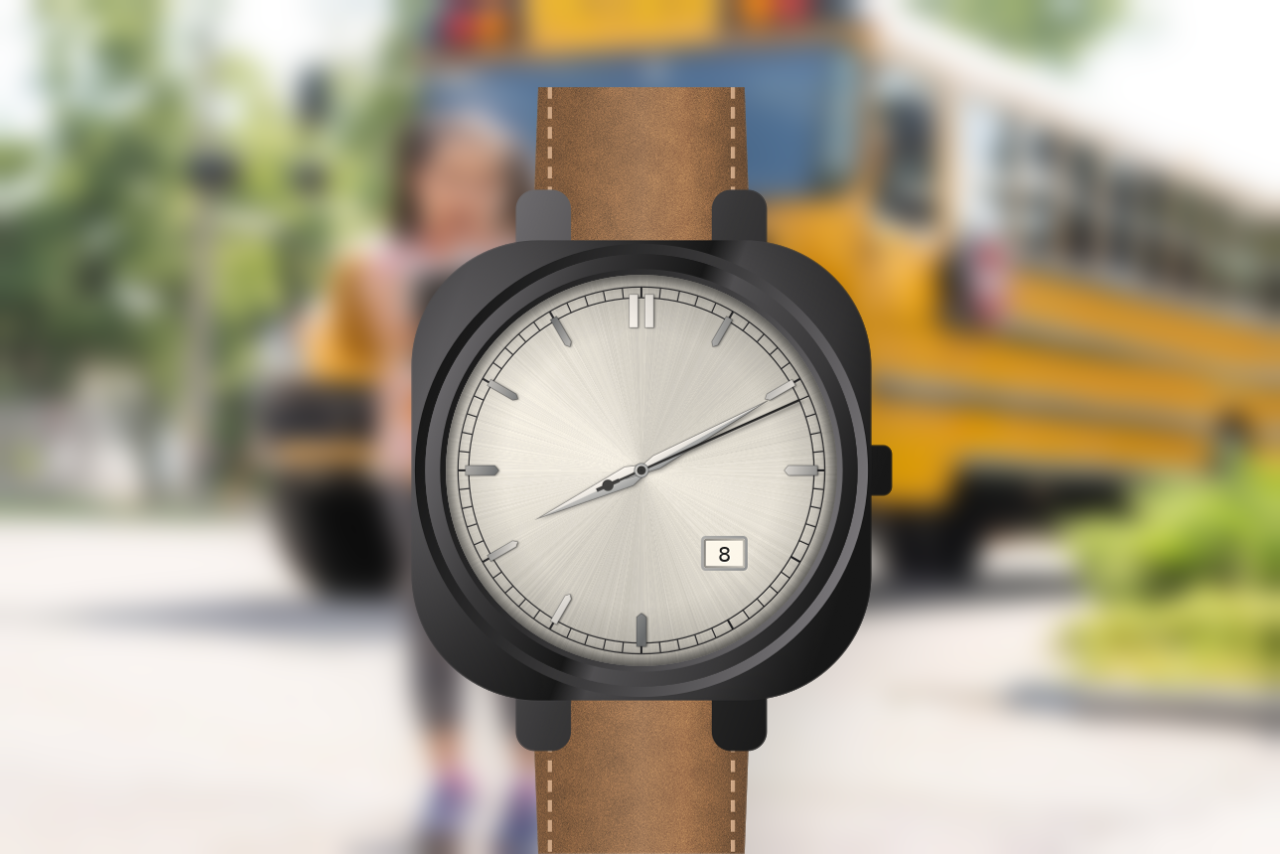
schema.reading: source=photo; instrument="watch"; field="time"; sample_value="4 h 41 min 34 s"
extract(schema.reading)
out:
8 h 10 min 11 s
